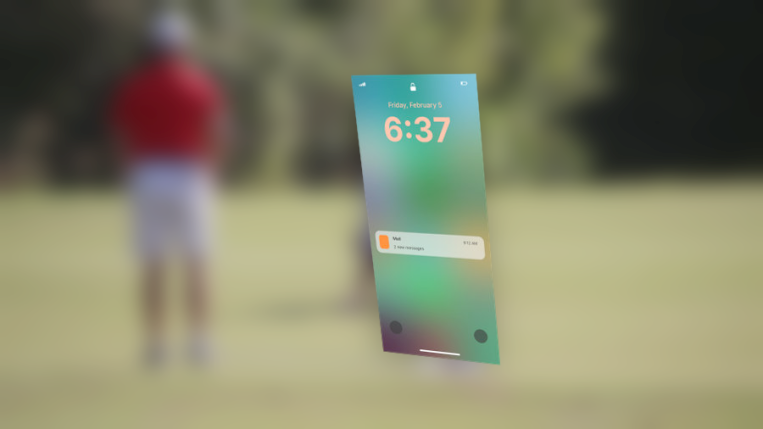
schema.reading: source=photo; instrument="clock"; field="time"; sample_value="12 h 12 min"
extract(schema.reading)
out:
6 h 37 min
